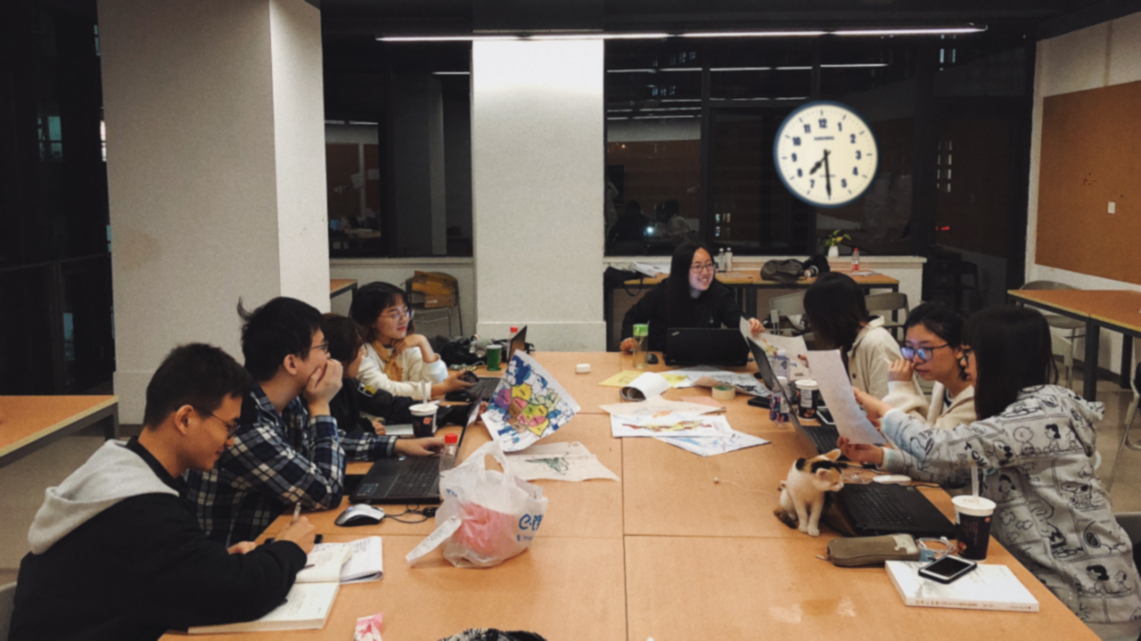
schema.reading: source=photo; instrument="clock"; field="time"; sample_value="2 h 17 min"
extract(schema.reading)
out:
7 h 30 min
